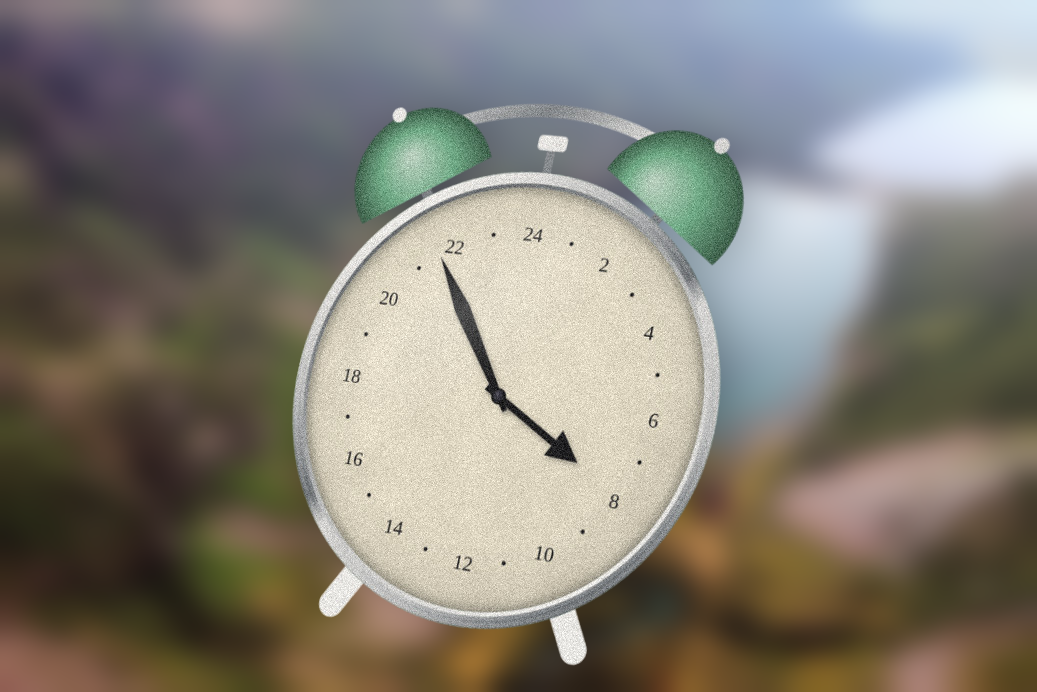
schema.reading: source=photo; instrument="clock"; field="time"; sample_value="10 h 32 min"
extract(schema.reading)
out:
7 h 54 min
